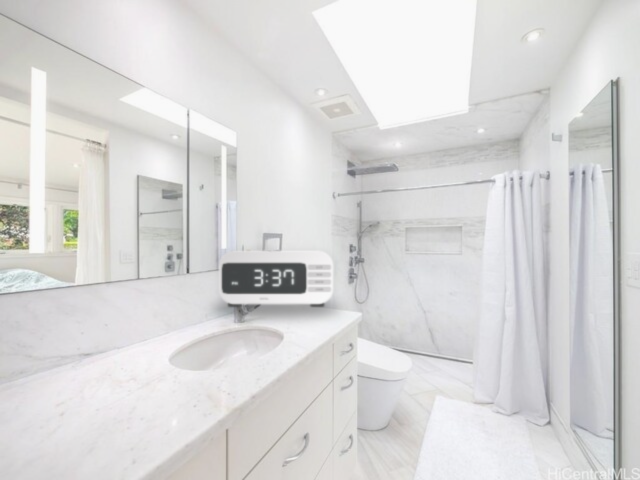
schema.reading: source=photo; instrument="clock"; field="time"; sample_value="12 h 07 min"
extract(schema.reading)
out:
3 h 37 min
